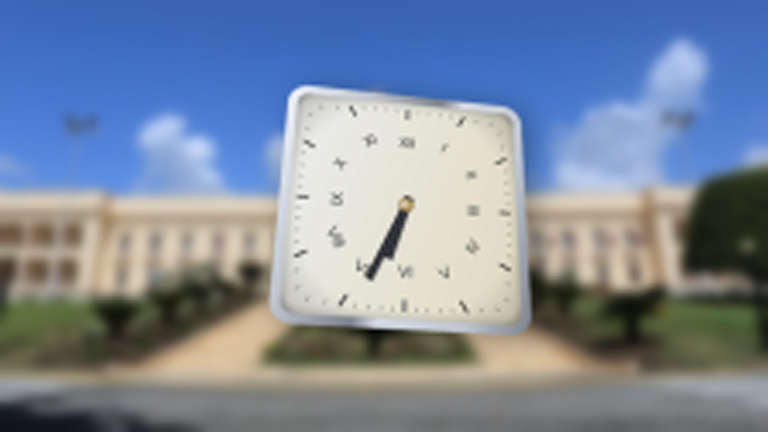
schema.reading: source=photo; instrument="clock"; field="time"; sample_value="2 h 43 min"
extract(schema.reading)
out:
6 h 34 min
